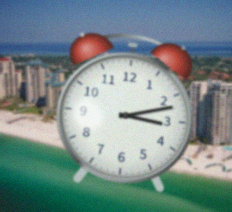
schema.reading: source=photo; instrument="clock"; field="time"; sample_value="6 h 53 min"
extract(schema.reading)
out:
3 h 12 min
